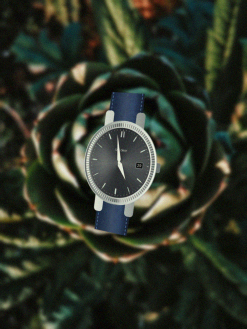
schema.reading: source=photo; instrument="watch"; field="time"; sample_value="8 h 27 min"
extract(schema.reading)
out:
4 h 58 min
